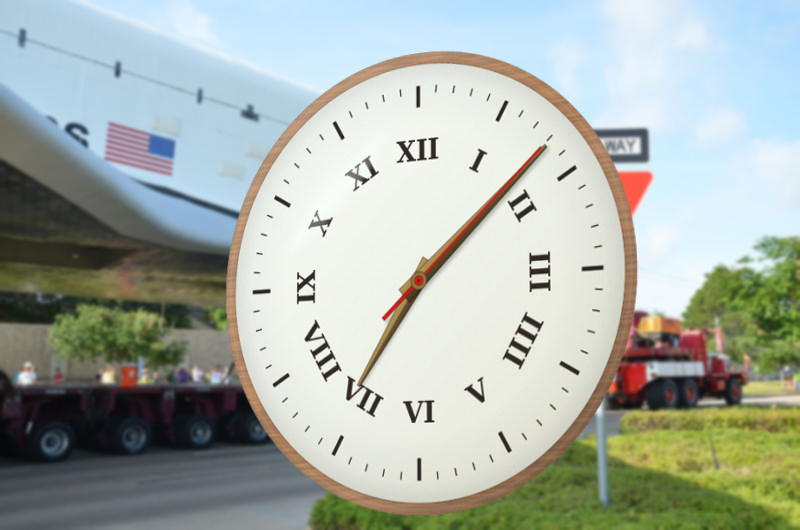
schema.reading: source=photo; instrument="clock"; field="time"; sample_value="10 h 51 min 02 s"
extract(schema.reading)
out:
7 h 08 min 08 s
